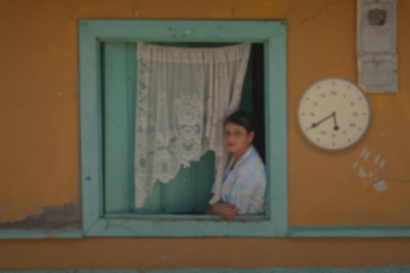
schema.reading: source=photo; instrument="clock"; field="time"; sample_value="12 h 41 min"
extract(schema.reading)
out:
5 h 40 min
